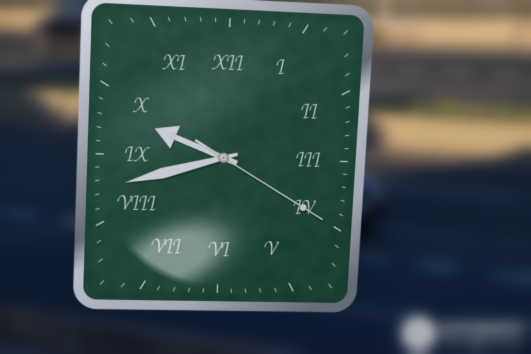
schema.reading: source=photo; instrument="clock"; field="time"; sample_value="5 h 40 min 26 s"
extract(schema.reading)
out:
9 h 42 min 20 s
